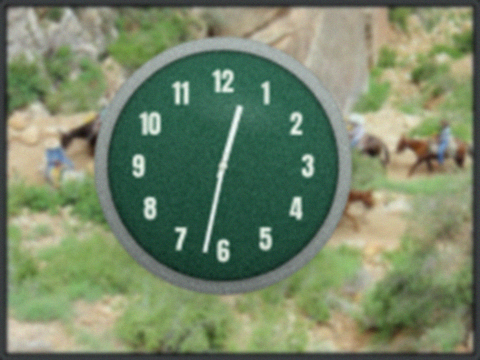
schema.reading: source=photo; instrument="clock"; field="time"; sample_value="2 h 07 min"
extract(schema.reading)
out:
12 h 32 min
